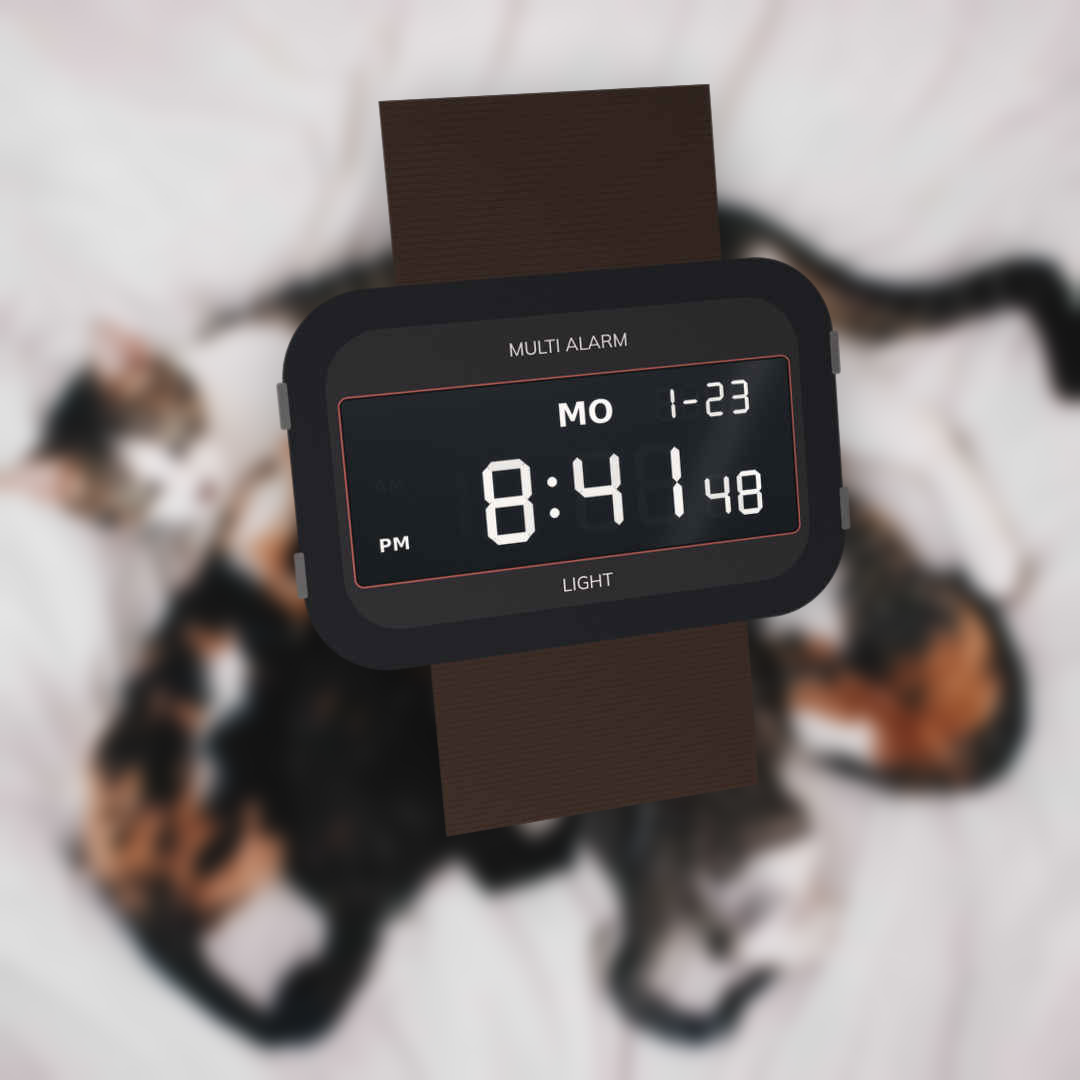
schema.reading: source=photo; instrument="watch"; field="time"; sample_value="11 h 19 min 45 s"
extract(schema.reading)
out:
8 h 41 min 48 s
